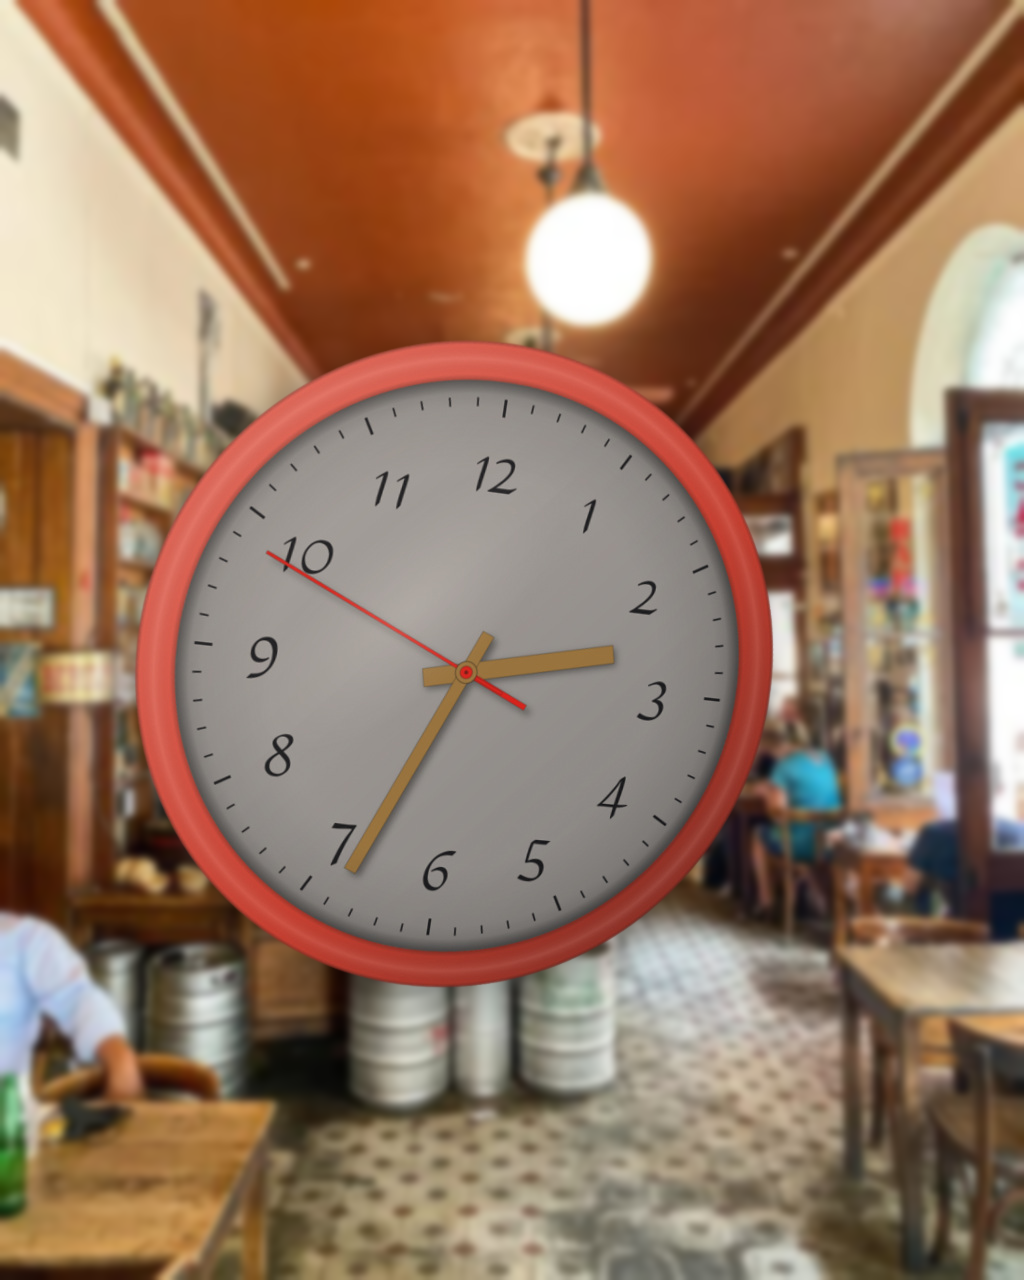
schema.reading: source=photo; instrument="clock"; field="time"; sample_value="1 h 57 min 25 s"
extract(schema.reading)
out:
2 h 33 min 49 s
